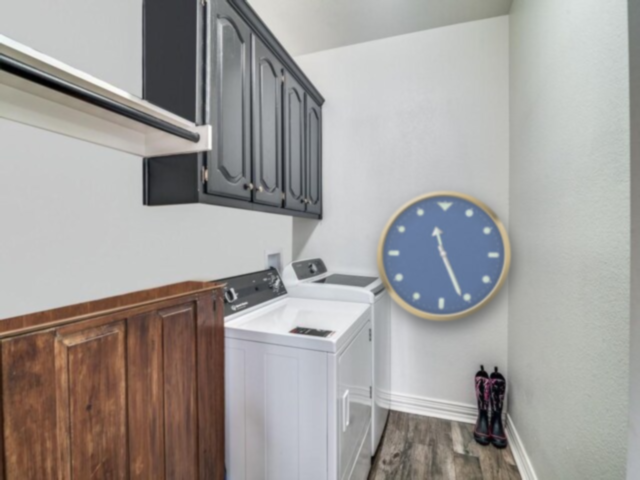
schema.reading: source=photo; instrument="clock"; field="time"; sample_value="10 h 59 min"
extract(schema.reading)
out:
11 h 26 min
